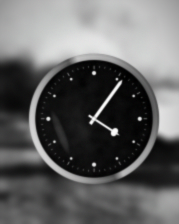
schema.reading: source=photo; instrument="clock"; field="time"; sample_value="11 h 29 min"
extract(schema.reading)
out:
4 h 06 min
